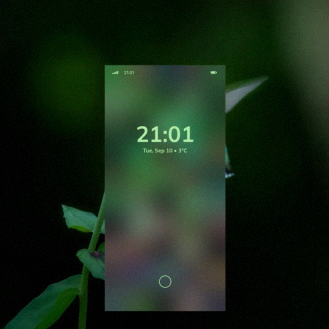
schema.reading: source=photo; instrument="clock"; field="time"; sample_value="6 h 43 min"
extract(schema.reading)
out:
21 h 01 min
